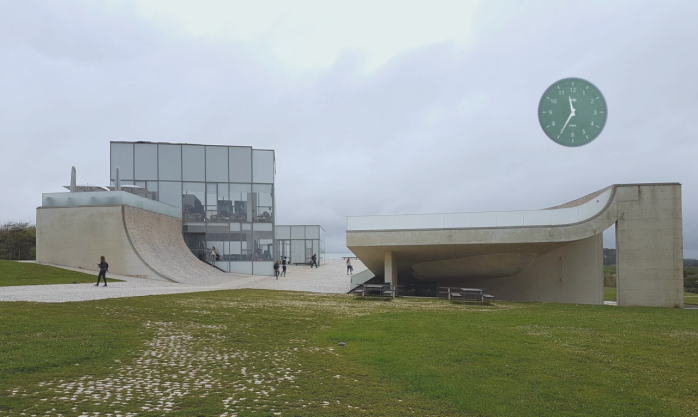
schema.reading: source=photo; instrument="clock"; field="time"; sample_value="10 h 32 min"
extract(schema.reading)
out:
11 h 35 min
